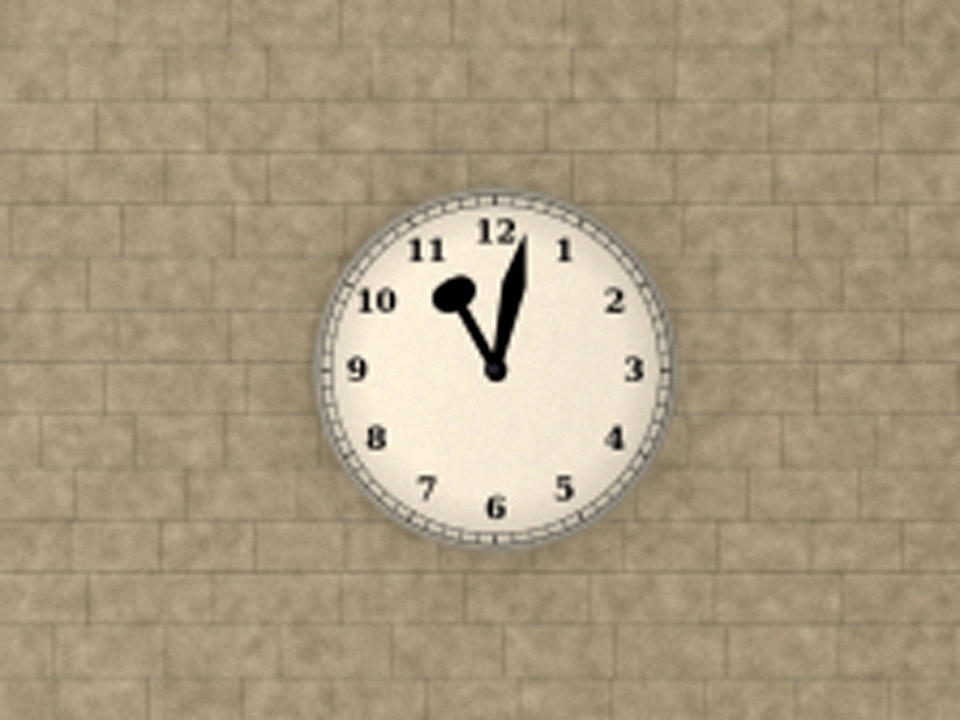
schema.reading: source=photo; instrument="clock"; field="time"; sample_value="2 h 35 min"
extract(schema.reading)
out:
11 h 02 min
